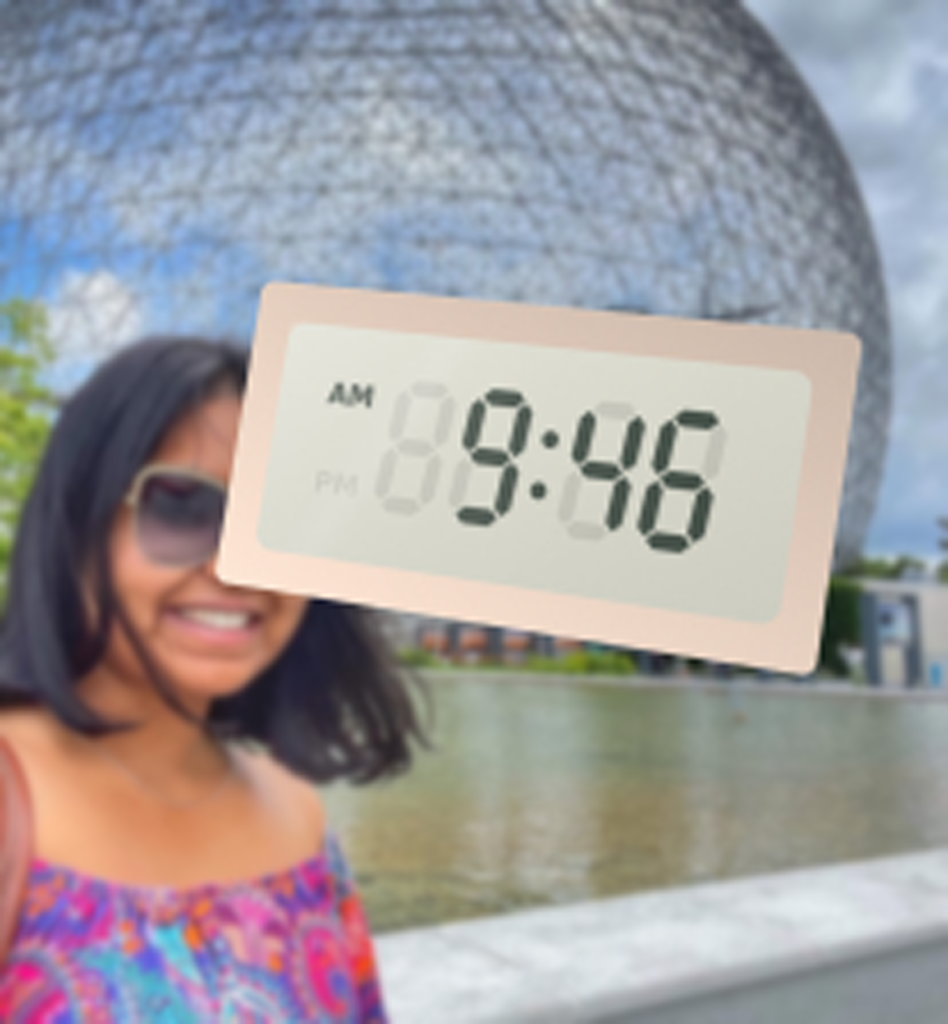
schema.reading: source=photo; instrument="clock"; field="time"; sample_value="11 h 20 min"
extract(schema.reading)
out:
9 h 46 min
